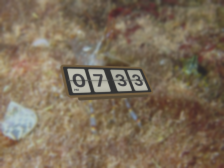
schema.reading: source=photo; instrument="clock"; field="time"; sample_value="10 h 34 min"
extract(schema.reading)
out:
7 h 33 min
